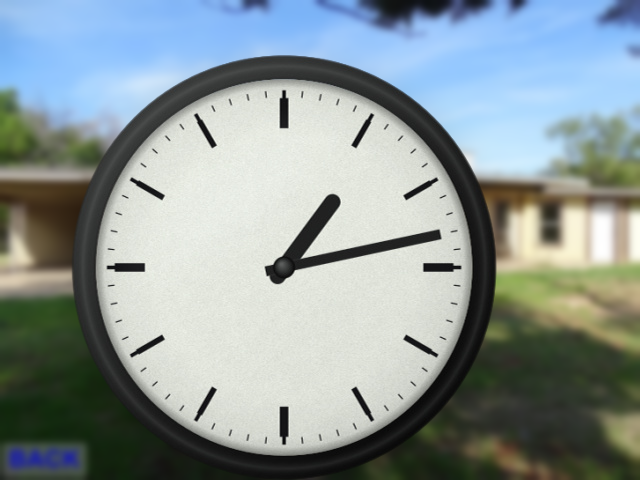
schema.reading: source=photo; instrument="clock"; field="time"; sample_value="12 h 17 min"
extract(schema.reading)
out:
1 h 13 min
